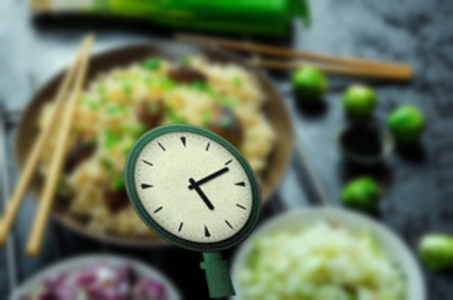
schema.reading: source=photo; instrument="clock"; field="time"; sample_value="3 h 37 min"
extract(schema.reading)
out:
5 h 11 min
